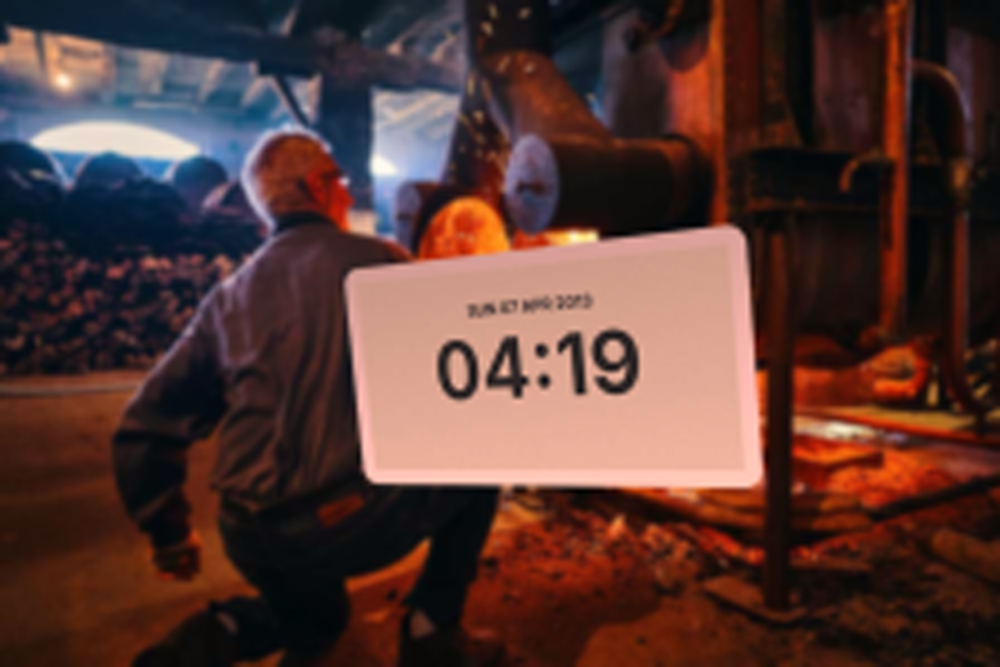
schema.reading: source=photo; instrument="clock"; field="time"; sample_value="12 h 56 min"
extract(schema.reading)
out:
4 h 19 min
